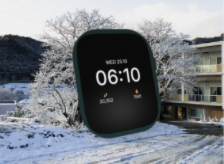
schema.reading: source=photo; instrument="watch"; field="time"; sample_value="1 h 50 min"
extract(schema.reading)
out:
6 h 10 min
